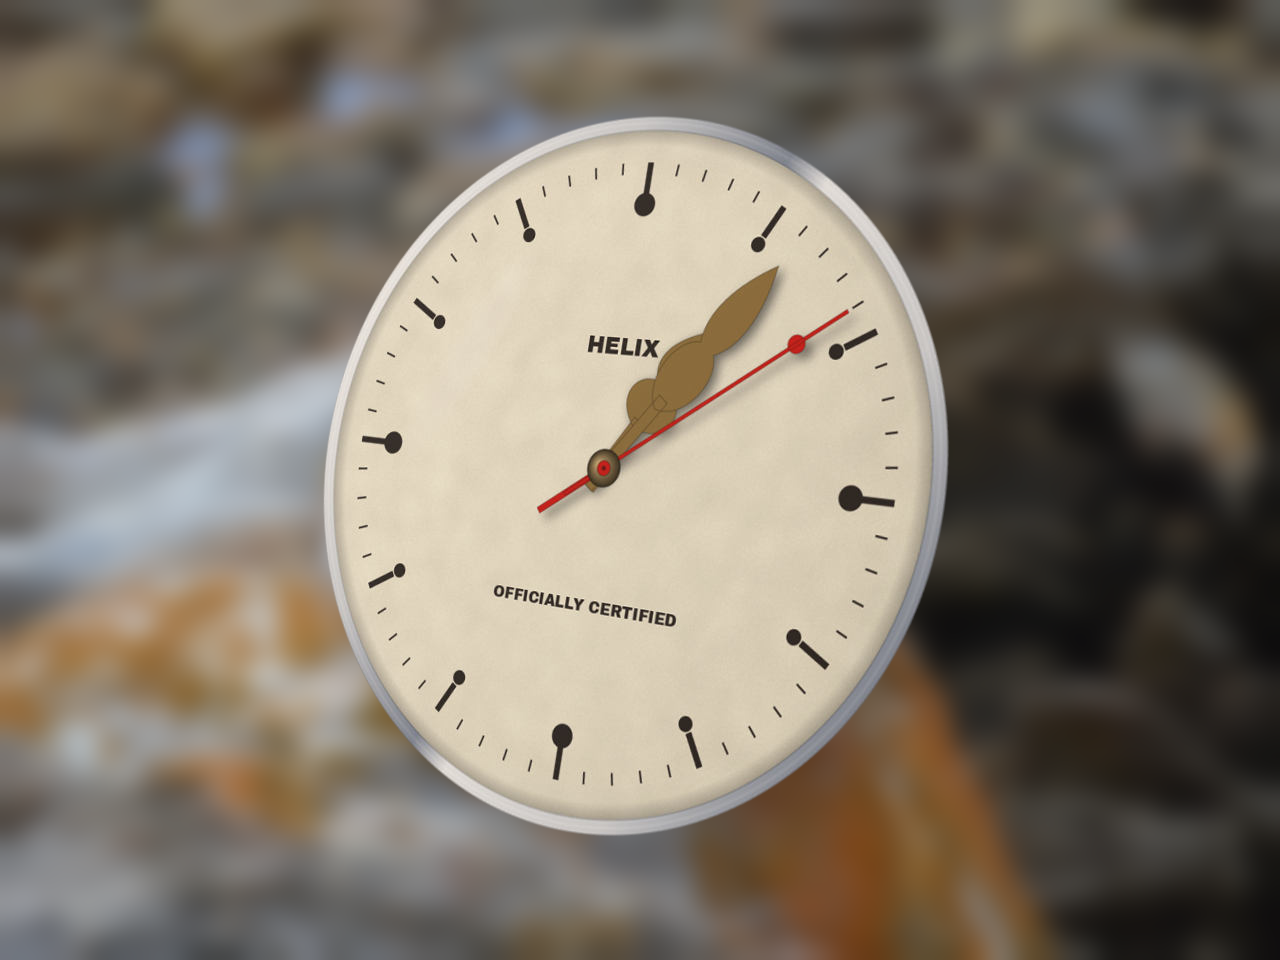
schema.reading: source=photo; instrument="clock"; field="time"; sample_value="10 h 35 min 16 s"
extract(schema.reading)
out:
1 h 06 min 09 s
